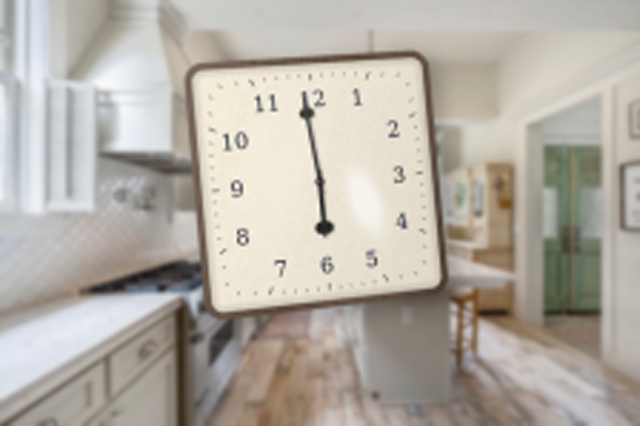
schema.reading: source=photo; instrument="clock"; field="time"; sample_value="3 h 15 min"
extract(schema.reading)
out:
5 h 59 min
